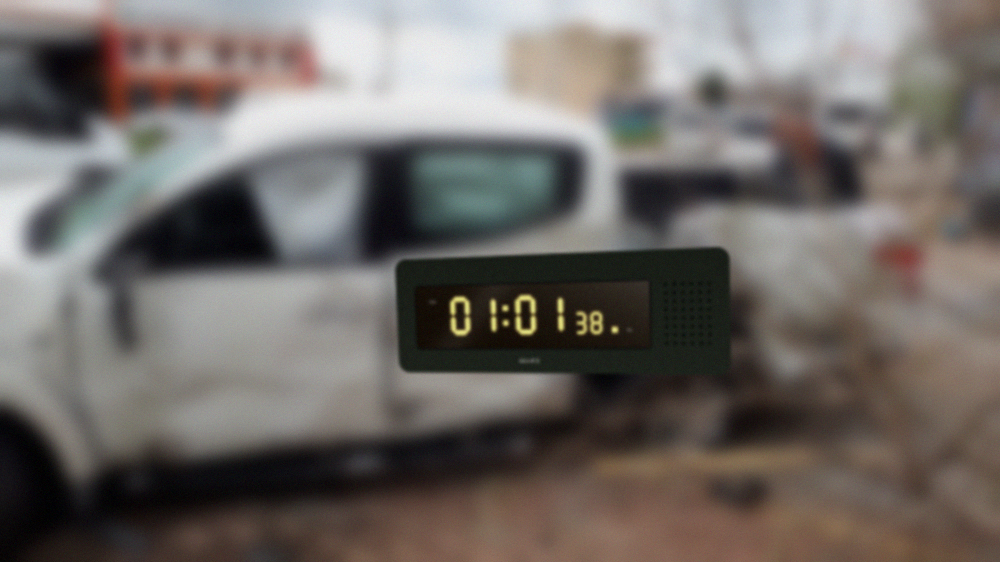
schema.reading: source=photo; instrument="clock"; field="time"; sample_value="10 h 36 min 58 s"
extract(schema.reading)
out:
1 h 01 min 38 s
